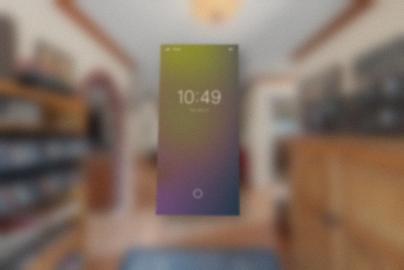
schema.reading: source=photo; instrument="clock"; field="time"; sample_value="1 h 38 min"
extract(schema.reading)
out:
10 h 49 min
